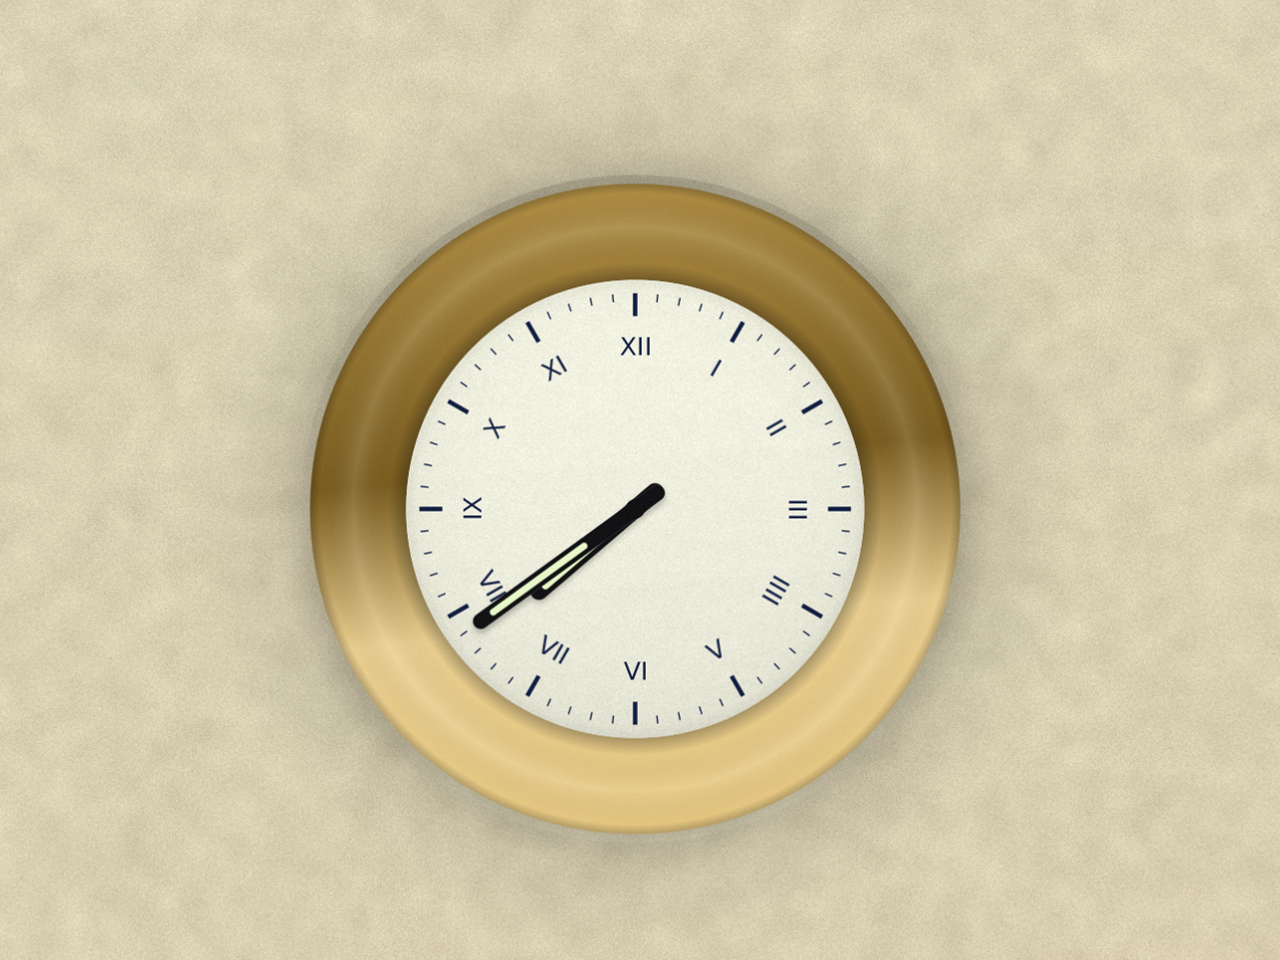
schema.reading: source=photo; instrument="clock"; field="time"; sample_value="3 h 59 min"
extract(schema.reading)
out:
7 h 39 min
